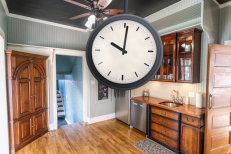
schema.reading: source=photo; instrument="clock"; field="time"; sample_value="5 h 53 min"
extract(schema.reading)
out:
10 h 01 min
